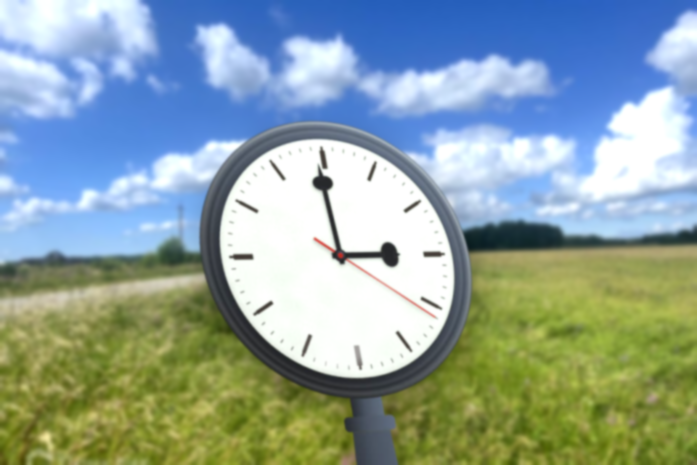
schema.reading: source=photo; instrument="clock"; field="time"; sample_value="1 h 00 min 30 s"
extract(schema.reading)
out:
2 h 59 min 21 s
